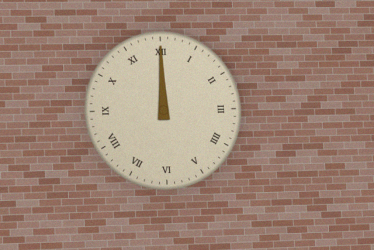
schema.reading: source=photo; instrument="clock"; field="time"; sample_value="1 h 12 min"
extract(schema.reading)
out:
12 h 00 min
